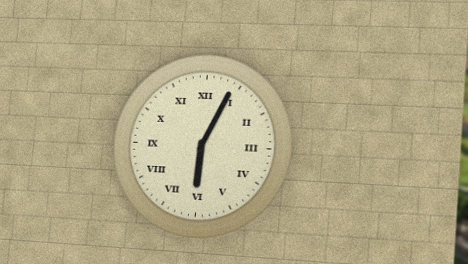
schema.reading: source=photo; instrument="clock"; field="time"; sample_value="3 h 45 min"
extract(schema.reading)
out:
6 h 04 min
